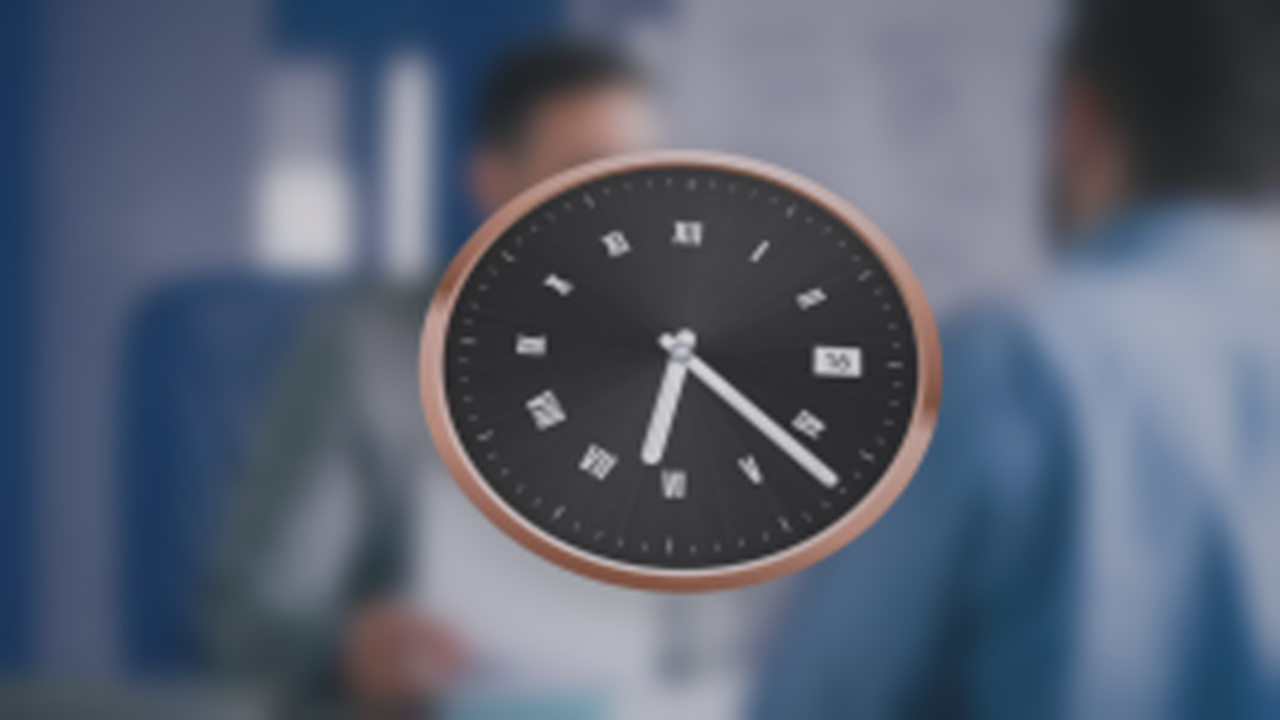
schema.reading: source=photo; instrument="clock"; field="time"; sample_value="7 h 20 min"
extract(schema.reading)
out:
6 h 22 min
